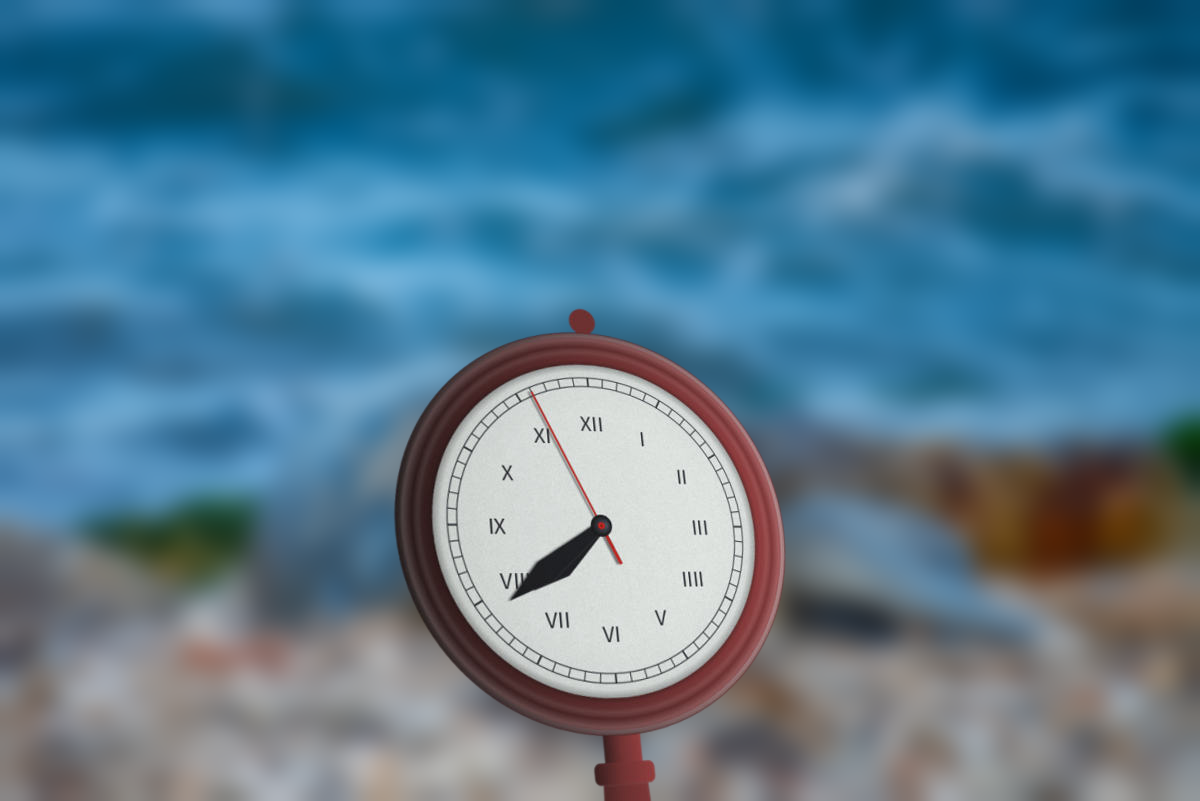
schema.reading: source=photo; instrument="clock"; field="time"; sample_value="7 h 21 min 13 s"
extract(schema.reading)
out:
7 h 38 min 56 s
